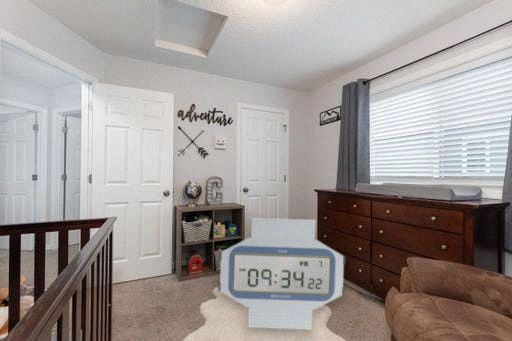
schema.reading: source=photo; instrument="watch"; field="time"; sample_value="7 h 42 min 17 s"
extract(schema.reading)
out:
9 h 34 min 22 s
